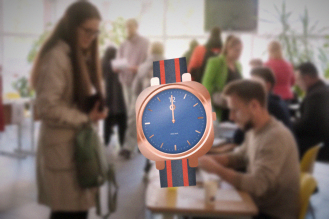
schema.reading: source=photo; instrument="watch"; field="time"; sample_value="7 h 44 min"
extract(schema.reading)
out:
12 h 00 min
